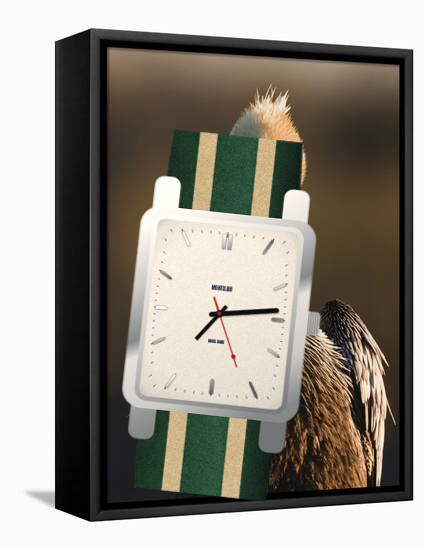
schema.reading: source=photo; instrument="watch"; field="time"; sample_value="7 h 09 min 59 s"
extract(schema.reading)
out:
7 h 13 min 26 s
